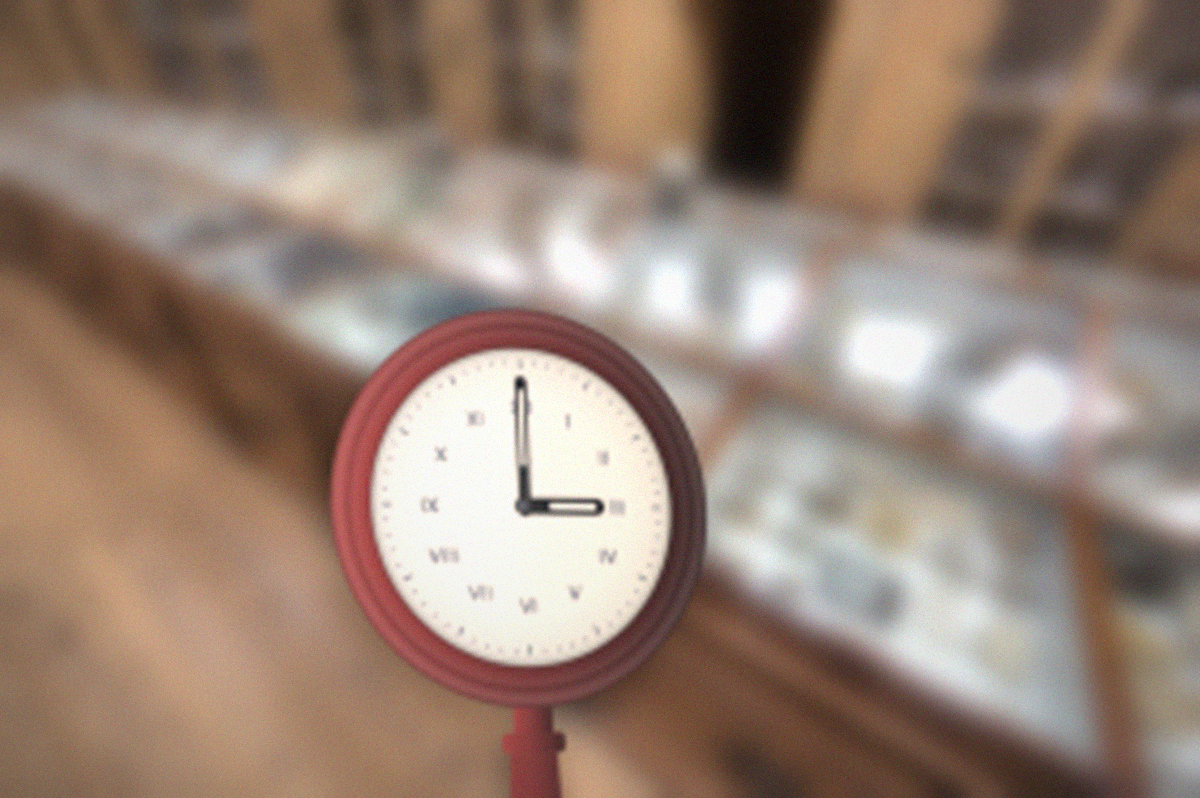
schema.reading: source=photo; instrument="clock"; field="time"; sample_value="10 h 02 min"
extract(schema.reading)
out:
3 h 00 min
